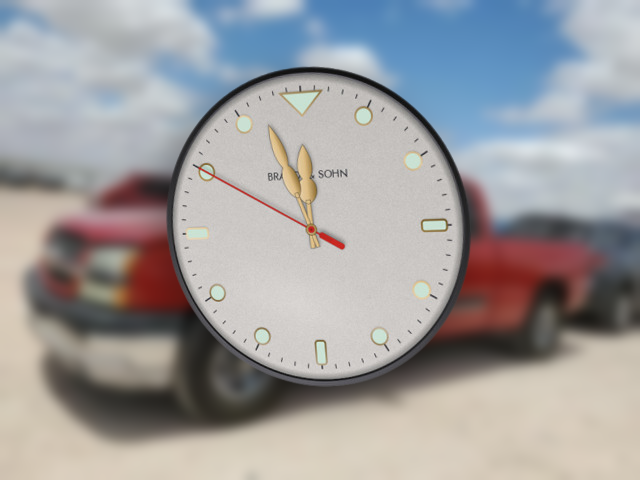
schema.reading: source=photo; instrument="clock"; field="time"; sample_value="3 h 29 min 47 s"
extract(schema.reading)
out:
11 h 56 min 50 s
